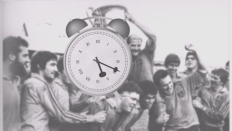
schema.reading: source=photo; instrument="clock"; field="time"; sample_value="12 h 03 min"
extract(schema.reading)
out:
5 h 19 min
